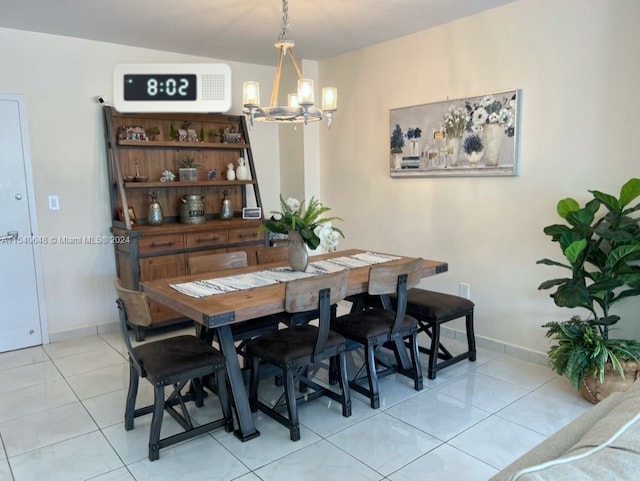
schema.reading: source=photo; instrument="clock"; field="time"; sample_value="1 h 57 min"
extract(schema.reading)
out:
8 h 02 min
